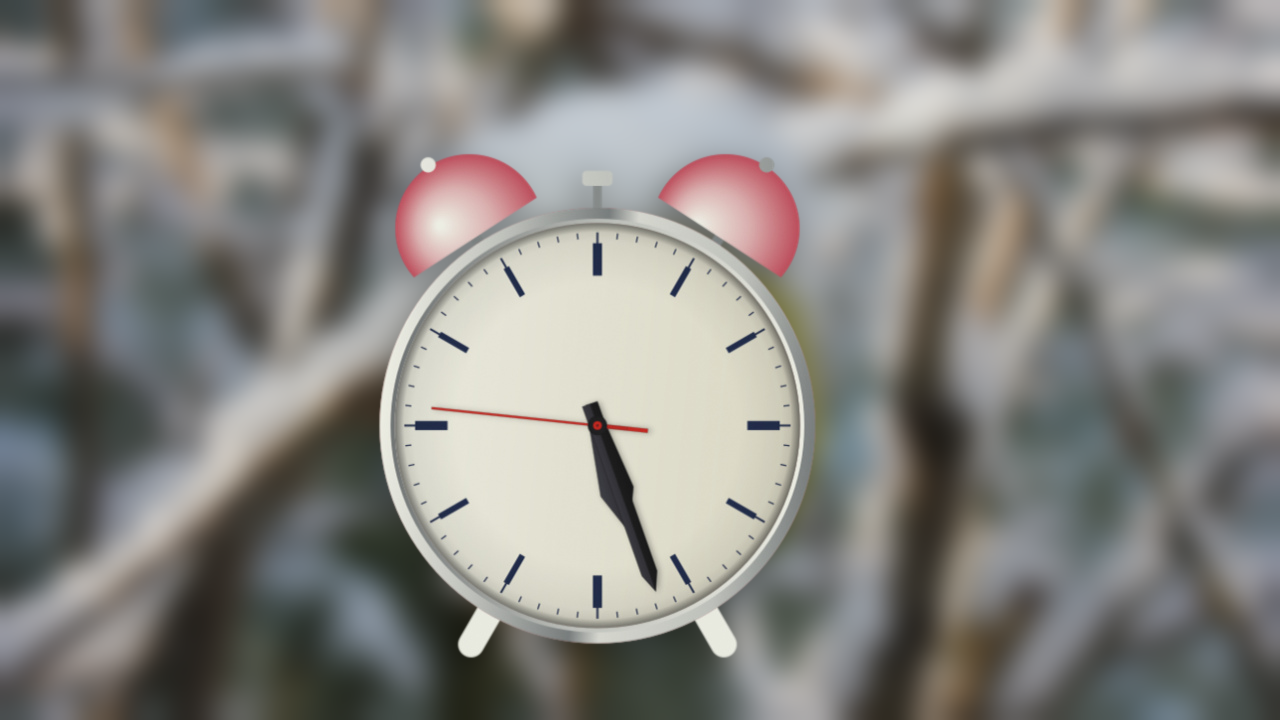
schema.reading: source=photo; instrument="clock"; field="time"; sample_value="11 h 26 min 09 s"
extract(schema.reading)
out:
5 h 26 min 46 s
